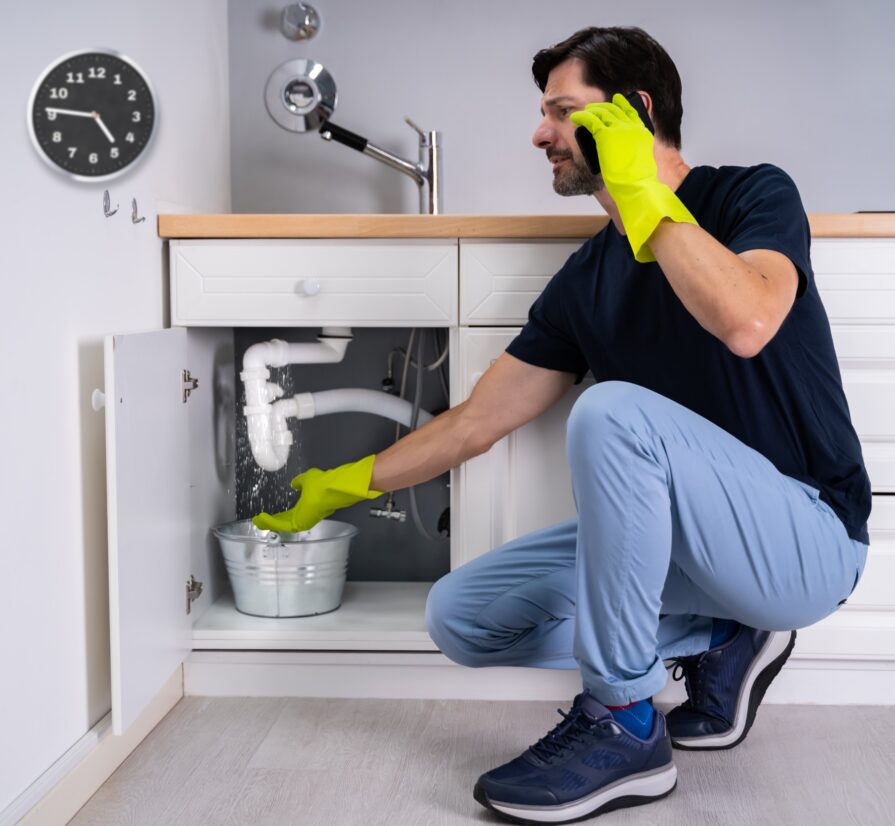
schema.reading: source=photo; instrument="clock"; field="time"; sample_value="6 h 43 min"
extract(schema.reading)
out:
4 h 46 min
